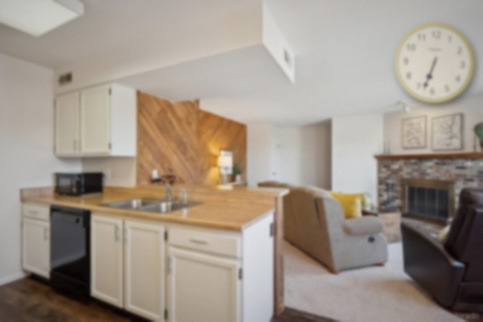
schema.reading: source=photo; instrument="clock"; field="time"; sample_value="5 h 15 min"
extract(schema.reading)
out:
6 h 33 min
